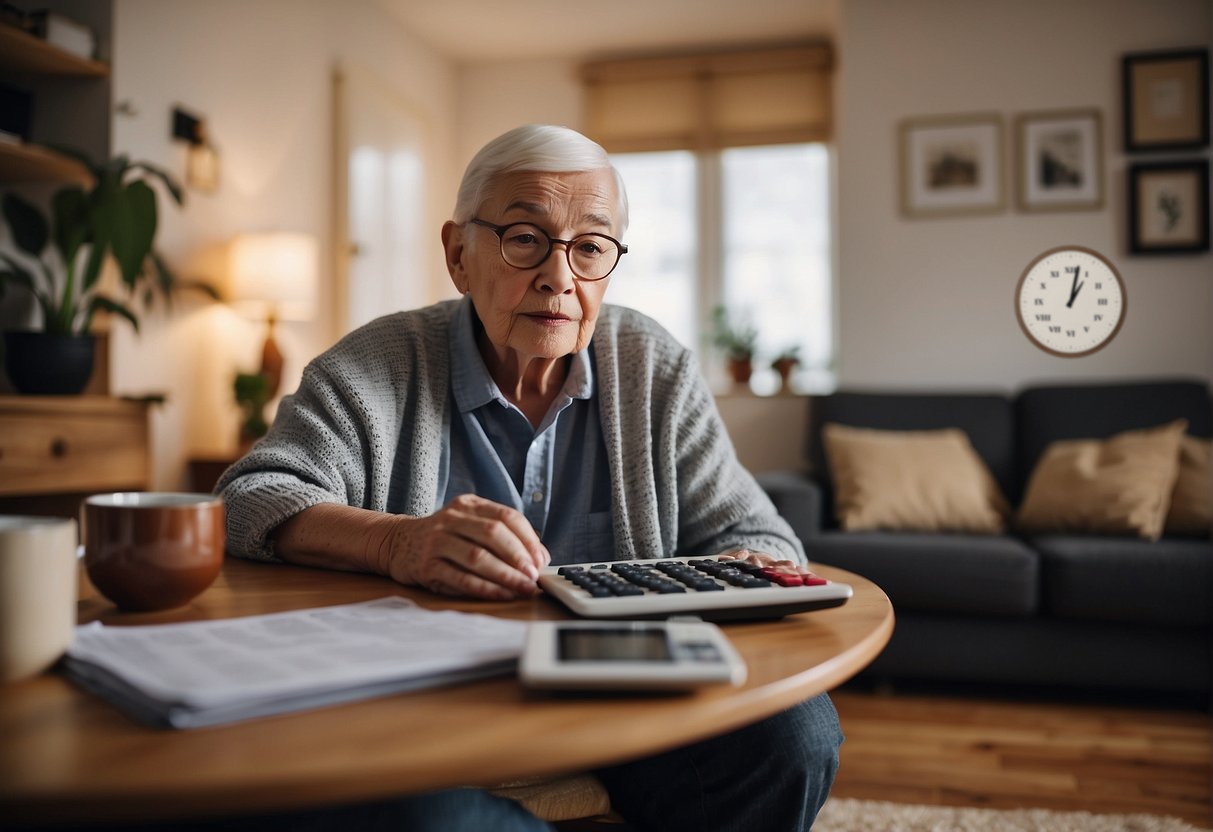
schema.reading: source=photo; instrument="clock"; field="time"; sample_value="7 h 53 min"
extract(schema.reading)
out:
1 h 02 min
